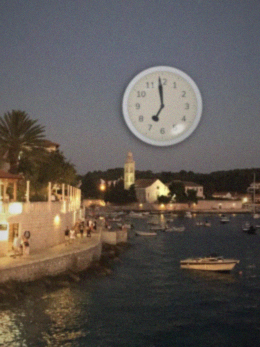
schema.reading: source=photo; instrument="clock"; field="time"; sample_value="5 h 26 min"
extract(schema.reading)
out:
6 h 59 min
